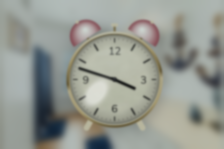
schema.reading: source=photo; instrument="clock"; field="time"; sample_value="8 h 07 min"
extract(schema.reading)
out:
3 h 48 min
